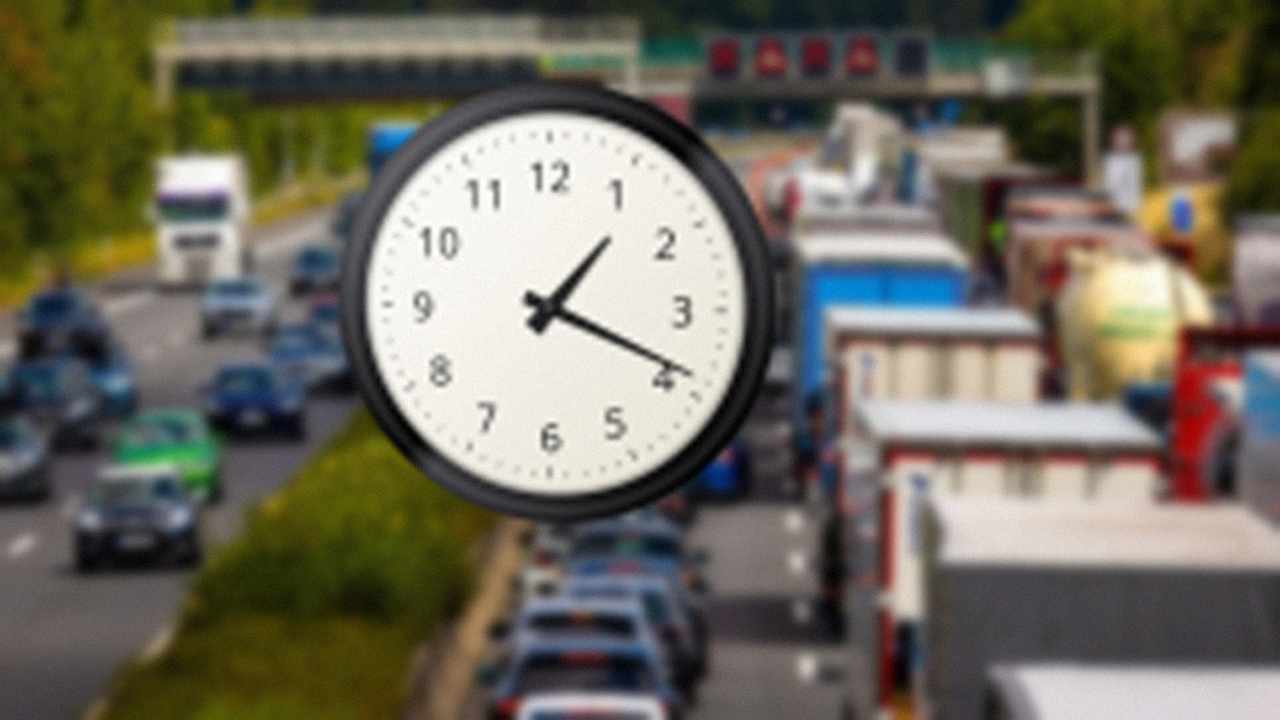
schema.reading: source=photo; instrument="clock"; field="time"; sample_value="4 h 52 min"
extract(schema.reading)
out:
1 h 19 min
